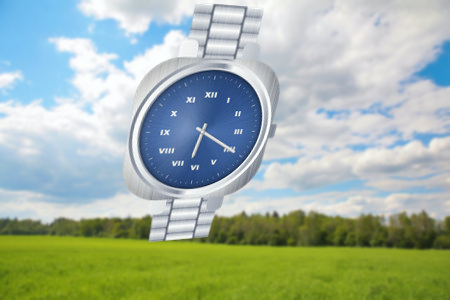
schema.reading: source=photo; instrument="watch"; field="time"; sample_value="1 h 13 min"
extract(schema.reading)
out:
6 h 20 min
